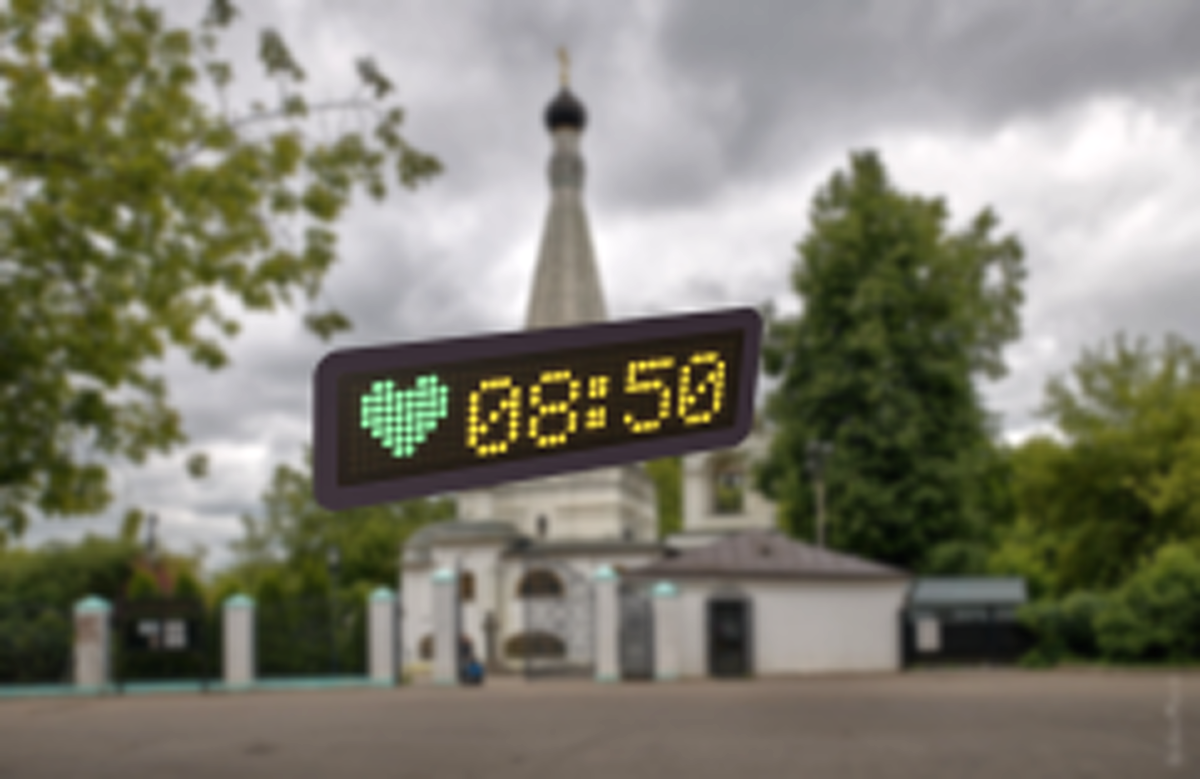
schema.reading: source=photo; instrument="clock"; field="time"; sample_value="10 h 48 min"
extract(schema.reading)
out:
8 h 50 min
